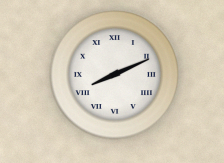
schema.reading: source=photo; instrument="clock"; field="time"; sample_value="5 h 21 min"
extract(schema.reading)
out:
8 h 11 min
